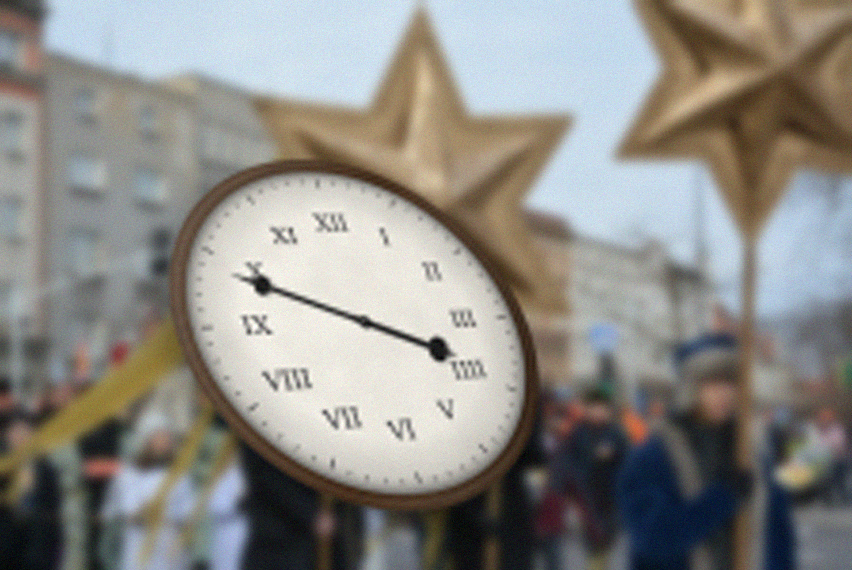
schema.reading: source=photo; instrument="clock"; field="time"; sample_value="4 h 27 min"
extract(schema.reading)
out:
3 h 49 min
